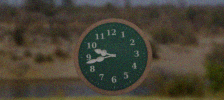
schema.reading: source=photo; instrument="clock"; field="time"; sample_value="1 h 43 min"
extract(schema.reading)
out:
9 h 43 min
